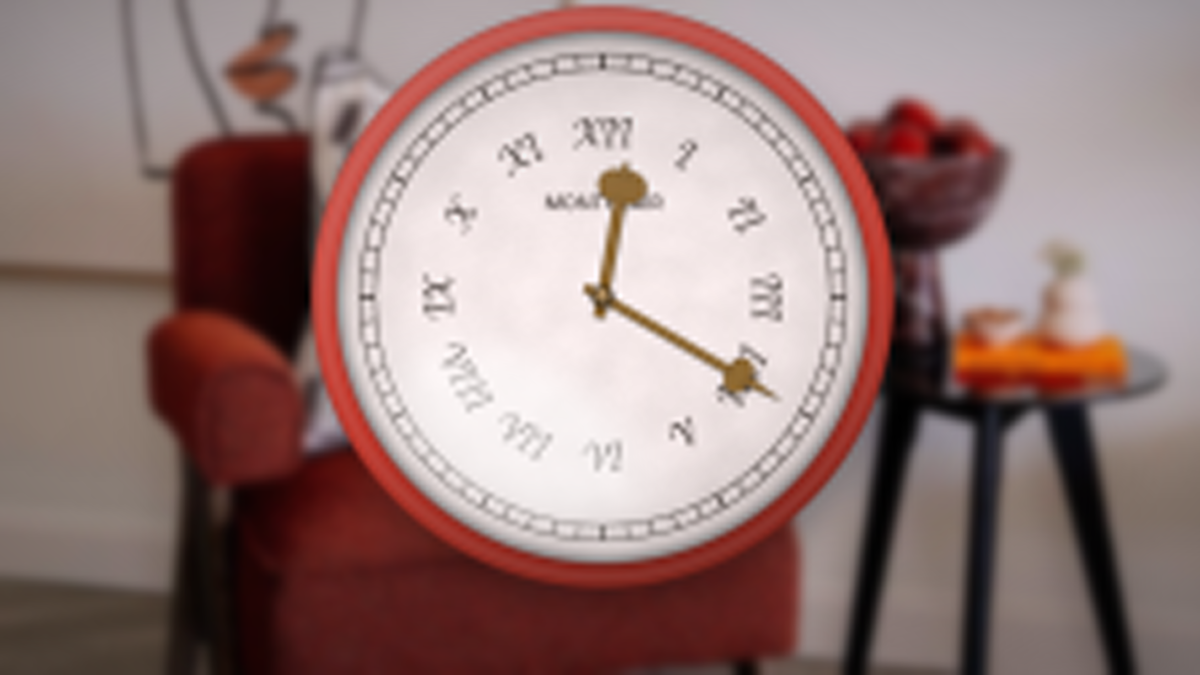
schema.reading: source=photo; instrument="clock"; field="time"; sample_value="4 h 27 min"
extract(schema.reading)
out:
12 h 20 min
